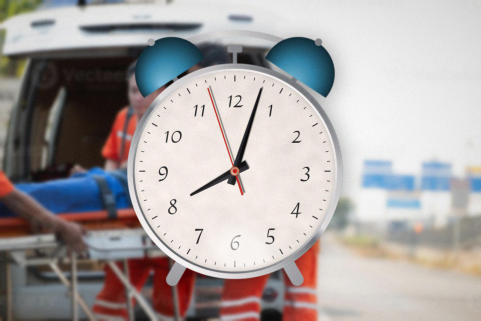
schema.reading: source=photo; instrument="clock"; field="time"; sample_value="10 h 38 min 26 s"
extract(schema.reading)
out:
8 h 02 min 57 s
